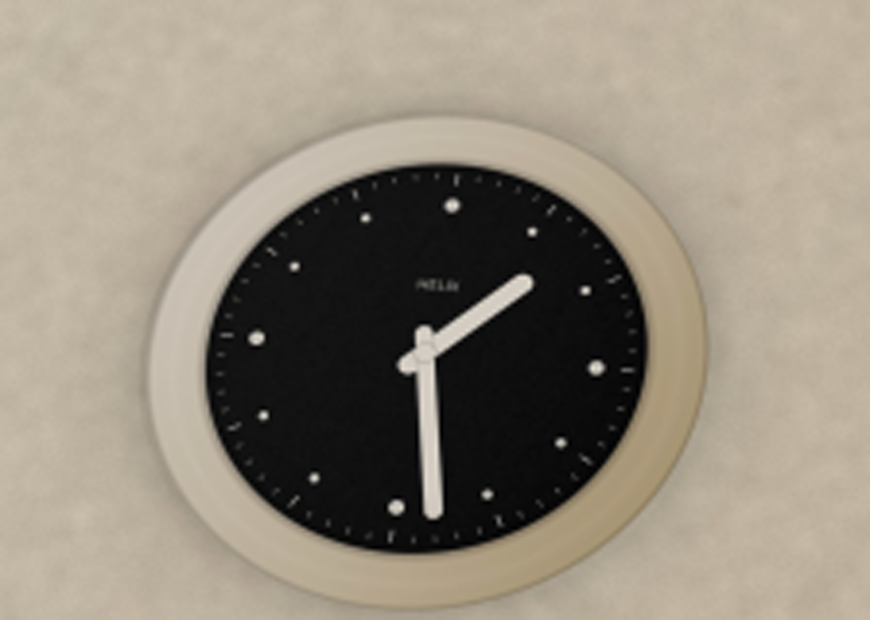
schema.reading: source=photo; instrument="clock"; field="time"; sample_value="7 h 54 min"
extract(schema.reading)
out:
1 h 28 min
